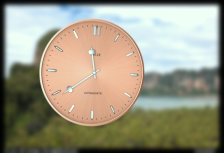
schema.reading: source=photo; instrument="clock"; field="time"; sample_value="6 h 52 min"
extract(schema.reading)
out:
11 h 39 min
